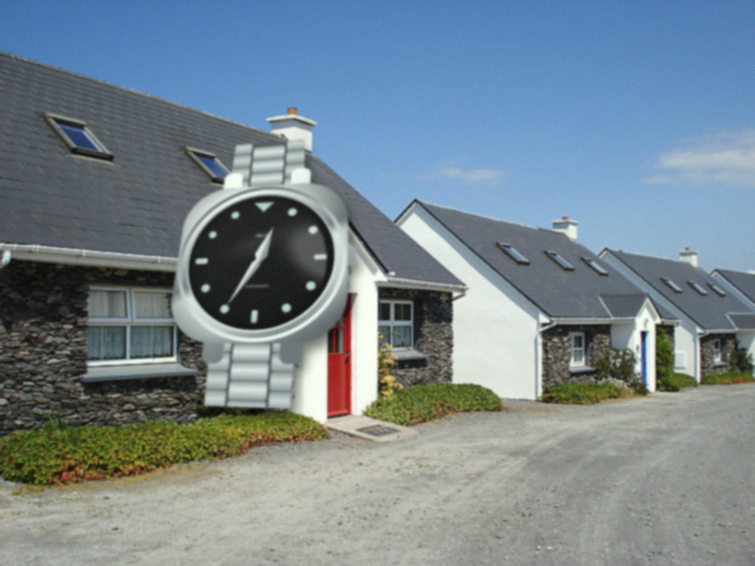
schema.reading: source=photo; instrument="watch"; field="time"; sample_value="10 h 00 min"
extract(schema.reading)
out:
12 h 35 min
